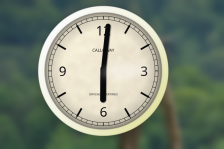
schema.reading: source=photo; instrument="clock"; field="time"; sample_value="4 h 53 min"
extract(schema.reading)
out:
6 h 01 min
